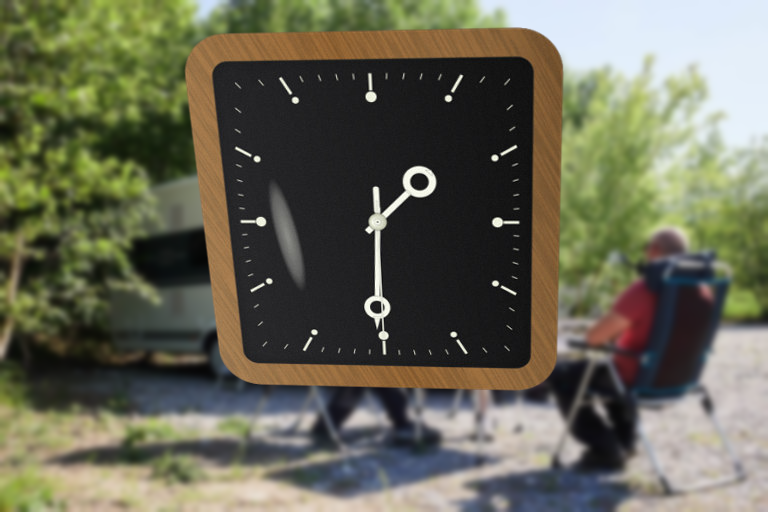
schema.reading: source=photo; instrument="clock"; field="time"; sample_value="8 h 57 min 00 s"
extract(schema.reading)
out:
1 h 30 min 30 s
